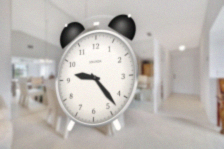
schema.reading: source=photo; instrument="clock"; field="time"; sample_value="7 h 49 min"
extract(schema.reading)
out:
9 h 23 min
